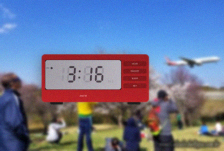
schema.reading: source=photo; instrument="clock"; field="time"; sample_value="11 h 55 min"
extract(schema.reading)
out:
3 h 16 min
